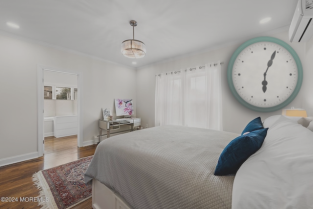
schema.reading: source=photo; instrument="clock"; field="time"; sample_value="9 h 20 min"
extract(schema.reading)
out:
6 h 04 min
